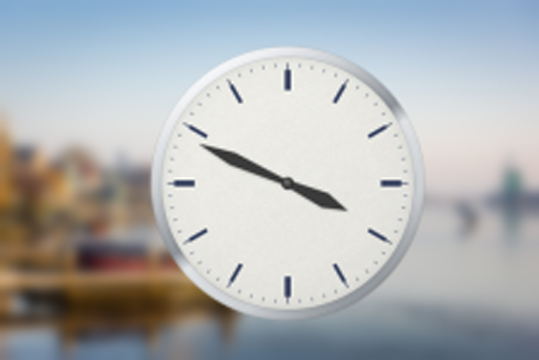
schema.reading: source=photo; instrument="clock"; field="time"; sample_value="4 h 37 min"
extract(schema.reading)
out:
3 h 49 min
